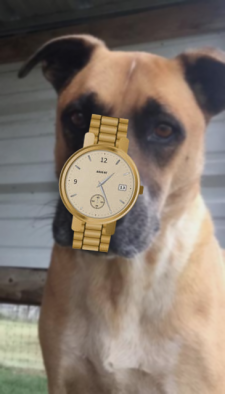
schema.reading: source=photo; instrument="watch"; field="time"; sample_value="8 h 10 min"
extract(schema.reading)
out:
1 h 25 min
